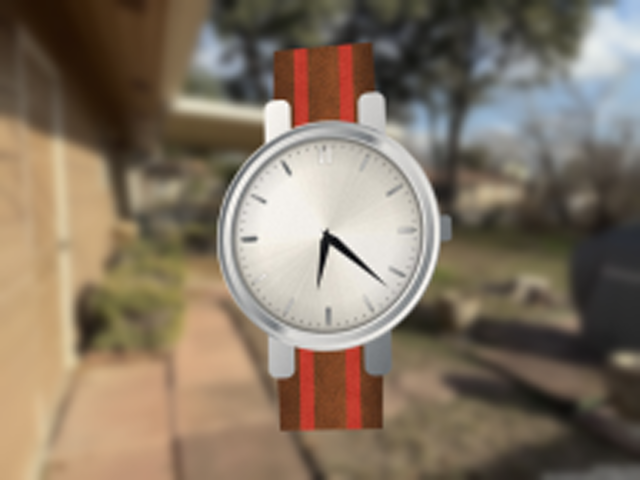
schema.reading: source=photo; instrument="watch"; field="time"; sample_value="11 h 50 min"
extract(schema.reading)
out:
6 h 22 min
